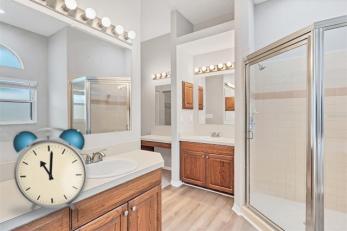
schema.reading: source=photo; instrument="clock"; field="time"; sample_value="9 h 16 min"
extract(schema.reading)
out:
11 h 01 min
